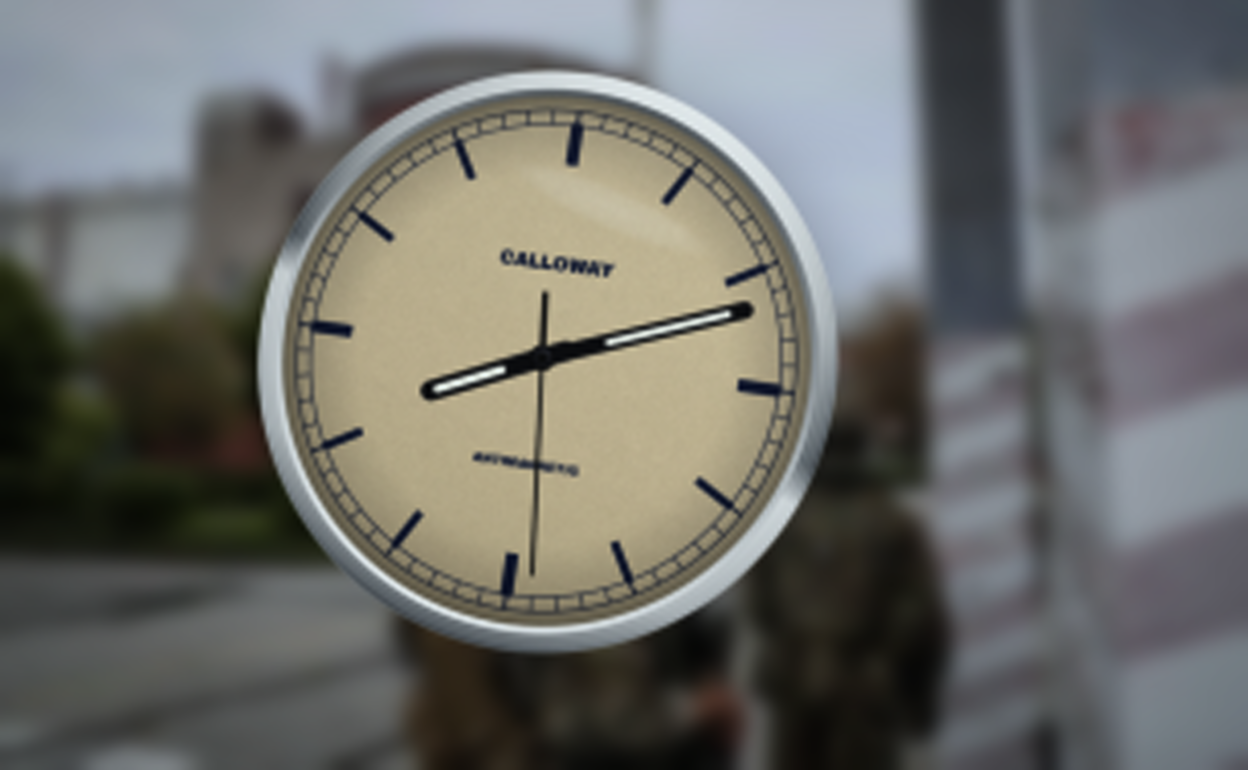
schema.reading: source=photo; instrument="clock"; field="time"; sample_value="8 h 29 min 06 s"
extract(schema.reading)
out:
8 h 11 min 29 s
